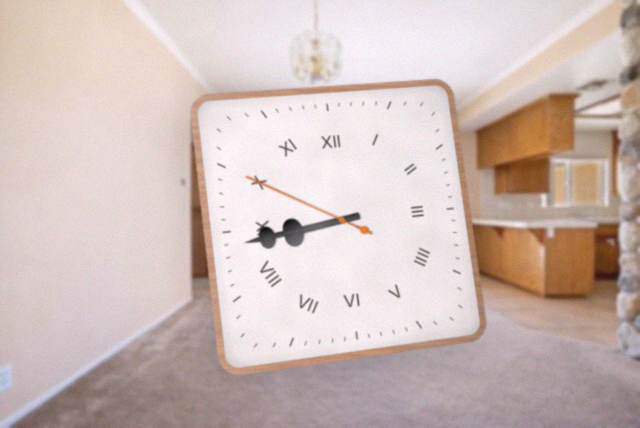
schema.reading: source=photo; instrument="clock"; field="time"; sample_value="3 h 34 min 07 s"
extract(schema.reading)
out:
8 h 43 min 50 s
